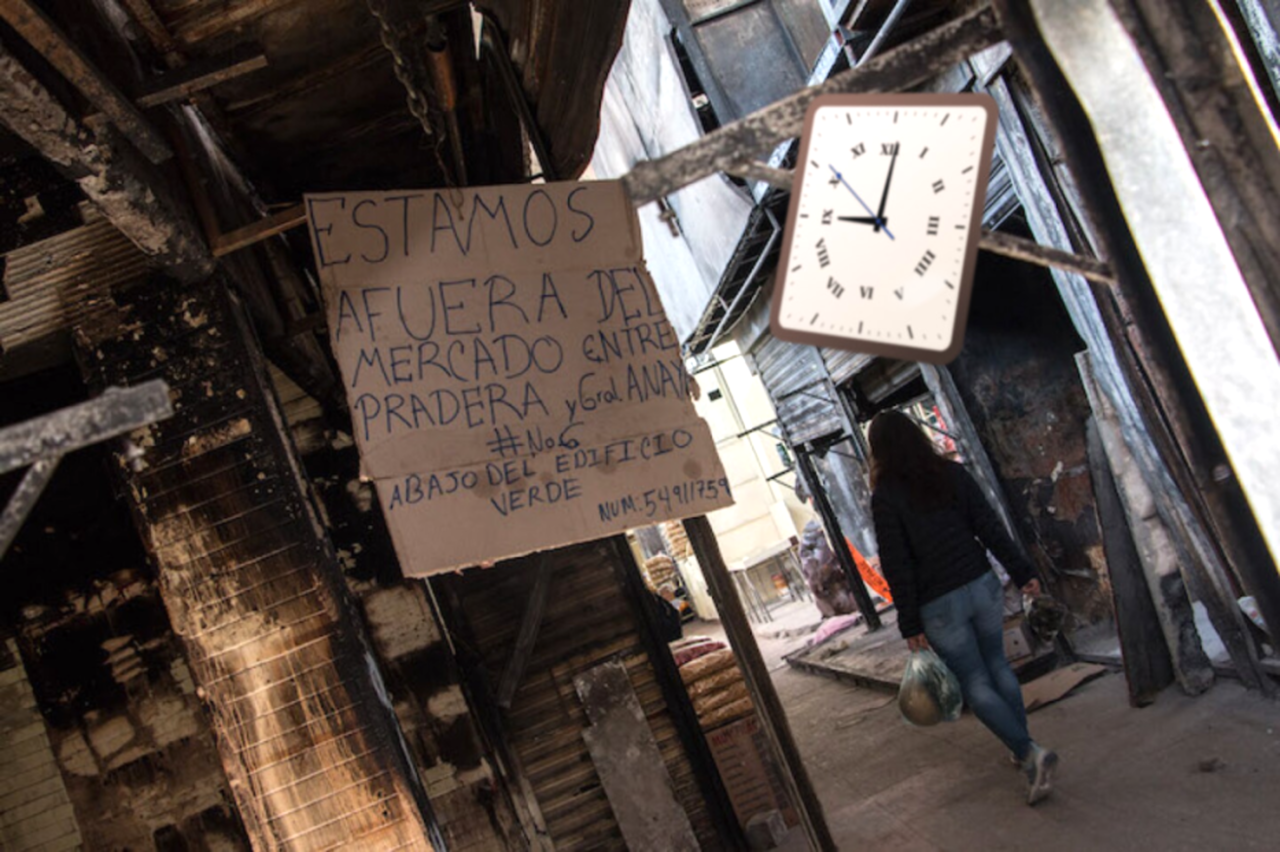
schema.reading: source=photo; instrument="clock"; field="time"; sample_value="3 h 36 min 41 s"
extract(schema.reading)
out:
9 h 00 min 51 s
